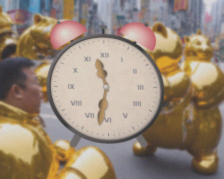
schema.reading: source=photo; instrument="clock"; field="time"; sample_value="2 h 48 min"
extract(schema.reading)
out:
11 h 32 min
